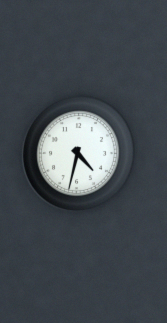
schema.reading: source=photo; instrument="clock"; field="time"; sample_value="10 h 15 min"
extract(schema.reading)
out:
4 h 32 min
